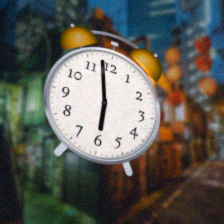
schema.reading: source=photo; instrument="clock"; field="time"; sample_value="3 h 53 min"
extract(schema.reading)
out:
5 h 58 min
